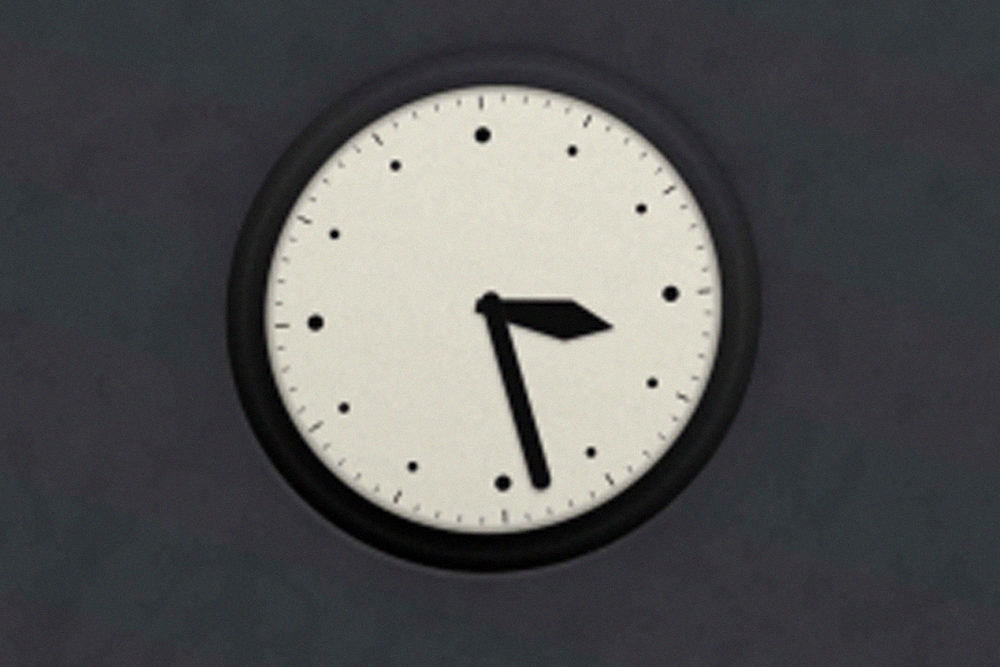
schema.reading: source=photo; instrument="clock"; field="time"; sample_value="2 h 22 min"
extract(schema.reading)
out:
3 h 28 min
